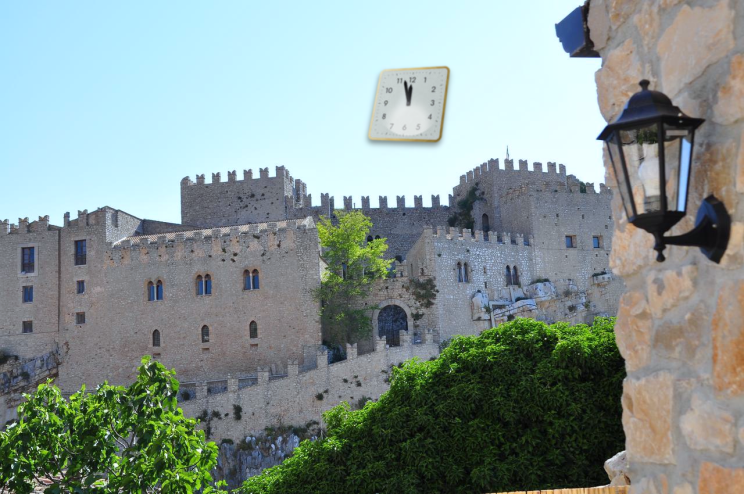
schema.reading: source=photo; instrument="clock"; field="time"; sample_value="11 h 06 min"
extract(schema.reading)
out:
11 h 57 min
